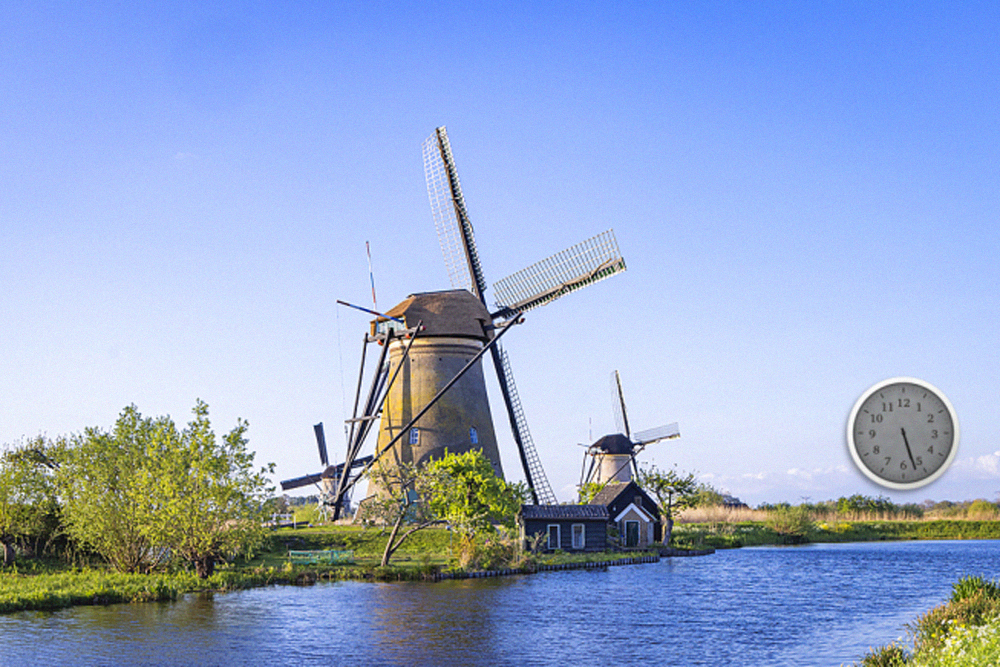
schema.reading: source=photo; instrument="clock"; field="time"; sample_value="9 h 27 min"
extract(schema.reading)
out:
5 h 27 min
